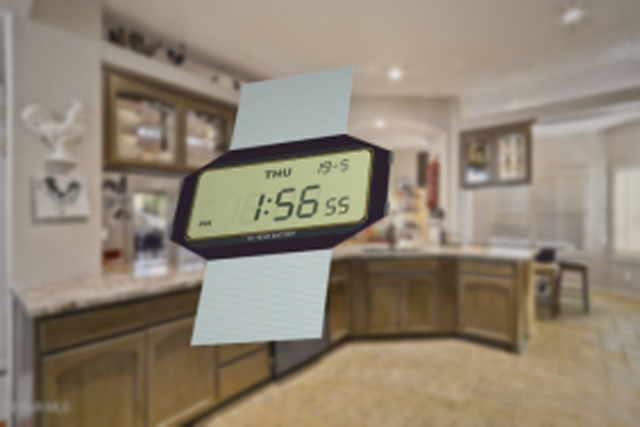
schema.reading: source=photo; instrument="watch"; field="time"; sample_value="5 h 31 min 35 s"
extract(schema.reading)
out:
1 h 56 min 55 s
